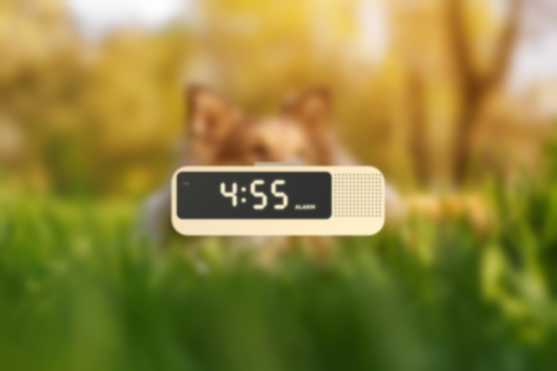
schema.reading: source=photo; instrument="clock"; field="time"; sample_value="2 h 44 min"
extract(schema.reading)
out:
4 h 55 min
